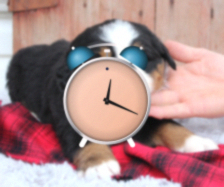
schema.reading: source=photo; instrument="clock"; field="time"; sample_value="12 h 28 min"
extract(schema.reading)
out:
12 h 19 min
